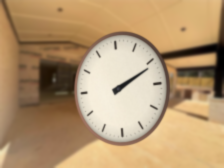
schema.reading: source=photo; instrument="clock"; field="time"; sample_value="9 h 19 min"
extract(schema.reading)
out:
2 h 11 min
